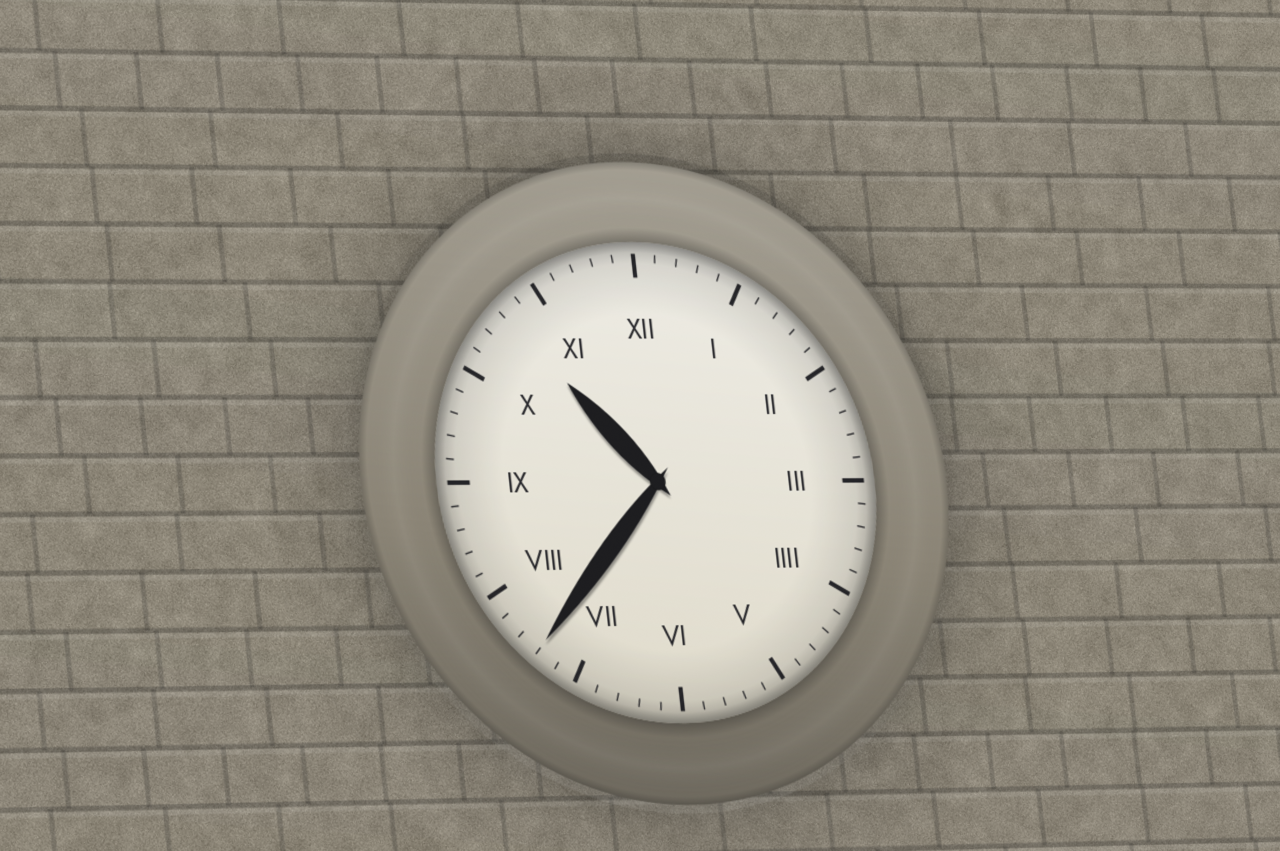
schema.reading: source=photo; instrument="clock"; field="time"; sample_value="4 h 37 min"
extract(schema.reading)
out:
10 h 37 min
